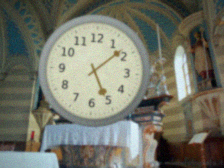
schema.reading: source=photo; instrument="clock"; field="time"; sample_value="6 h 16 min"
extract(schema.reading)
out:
5 h 08 min
